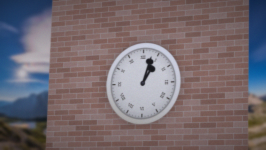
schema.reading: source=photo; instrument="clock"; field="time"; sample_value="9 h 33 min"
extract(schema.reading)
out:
1 h 03 min
